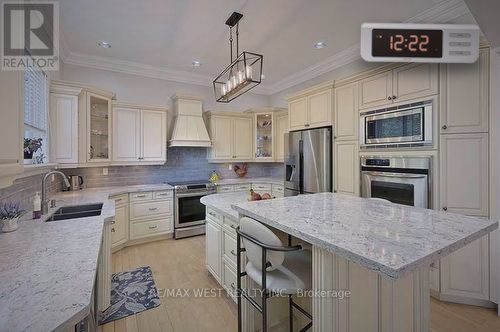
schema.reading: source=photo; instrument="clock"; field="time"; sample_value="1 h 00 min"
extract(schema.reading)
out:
12 h 22 min
